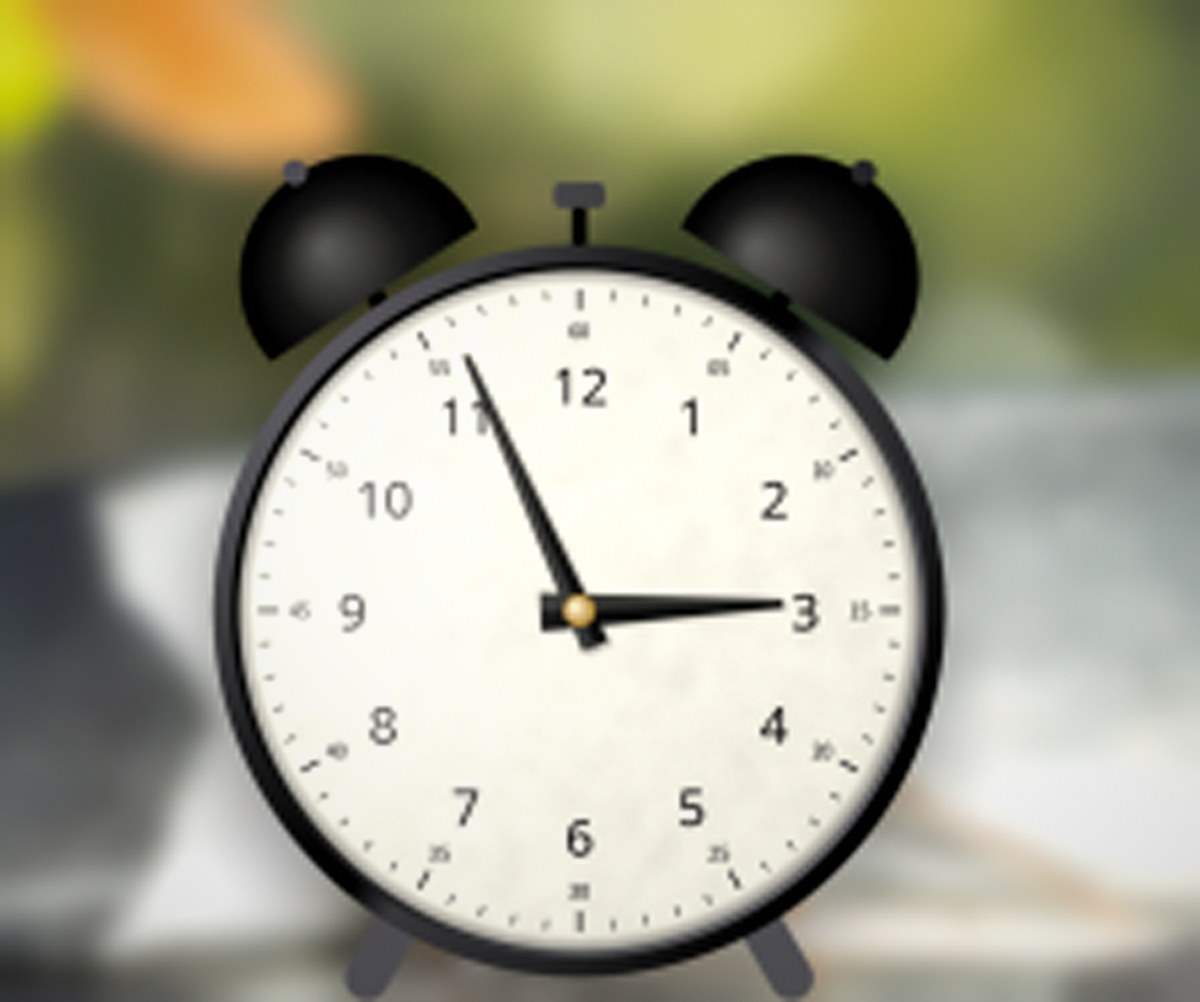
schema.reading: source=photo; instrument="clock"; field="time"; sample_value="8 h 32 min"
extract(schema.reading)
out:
2 h 56 min
